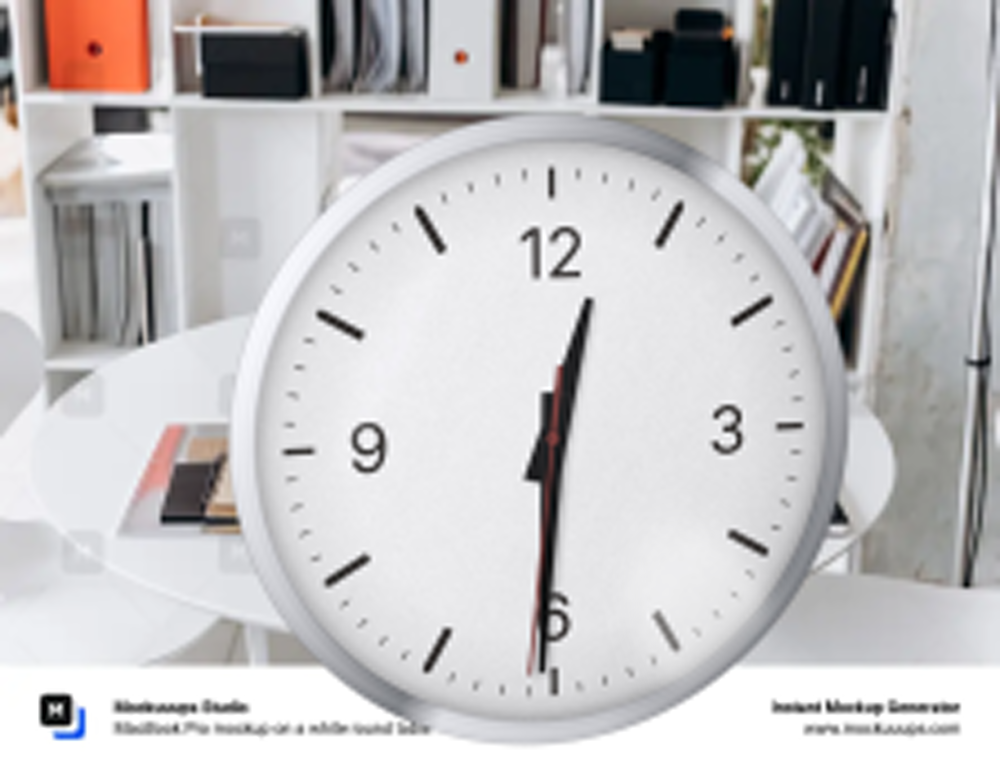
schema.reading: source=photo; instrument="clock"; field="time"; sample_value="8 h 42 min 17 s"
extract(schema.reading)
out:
12 h 30 min 31 s
